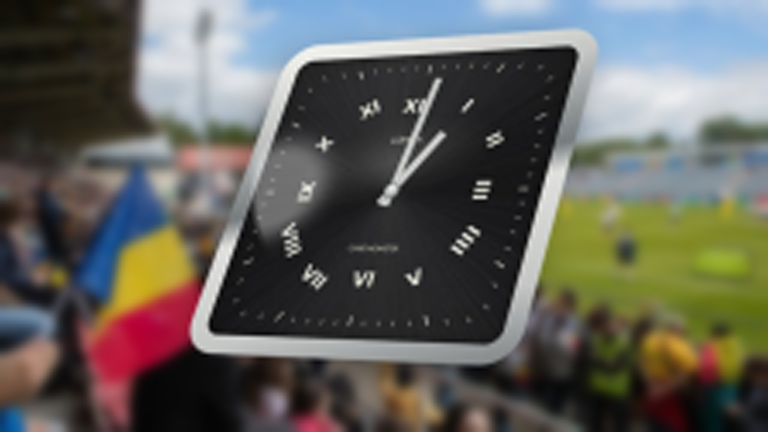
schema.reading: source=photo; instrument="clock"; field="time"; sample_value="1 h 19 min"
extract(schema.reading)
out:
1 h 01 min
